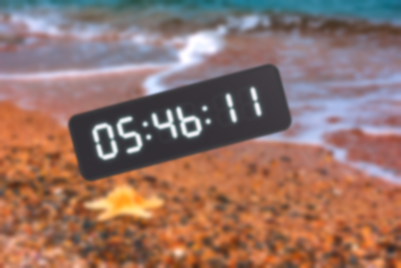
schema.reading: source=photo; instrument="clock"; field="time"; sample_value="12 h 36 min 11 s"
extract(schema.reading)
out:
5 h 46 min 11 s
